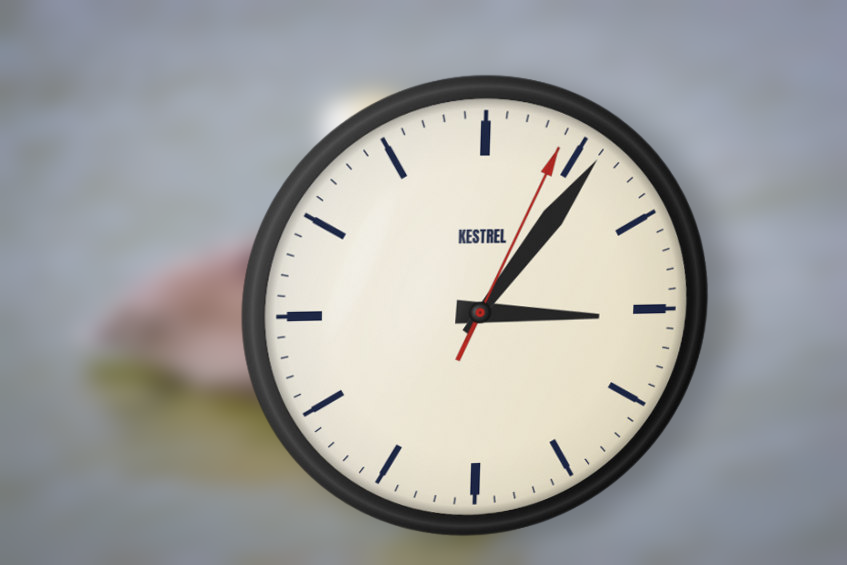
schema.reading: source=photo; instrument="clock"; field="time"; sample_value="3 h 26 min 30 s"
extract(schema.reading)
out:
3 h 06 min 04 s
